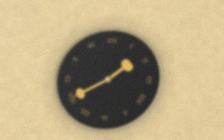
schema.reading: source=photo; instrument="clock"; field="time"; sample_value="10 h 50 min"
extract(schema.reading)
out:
1 h 40 min
